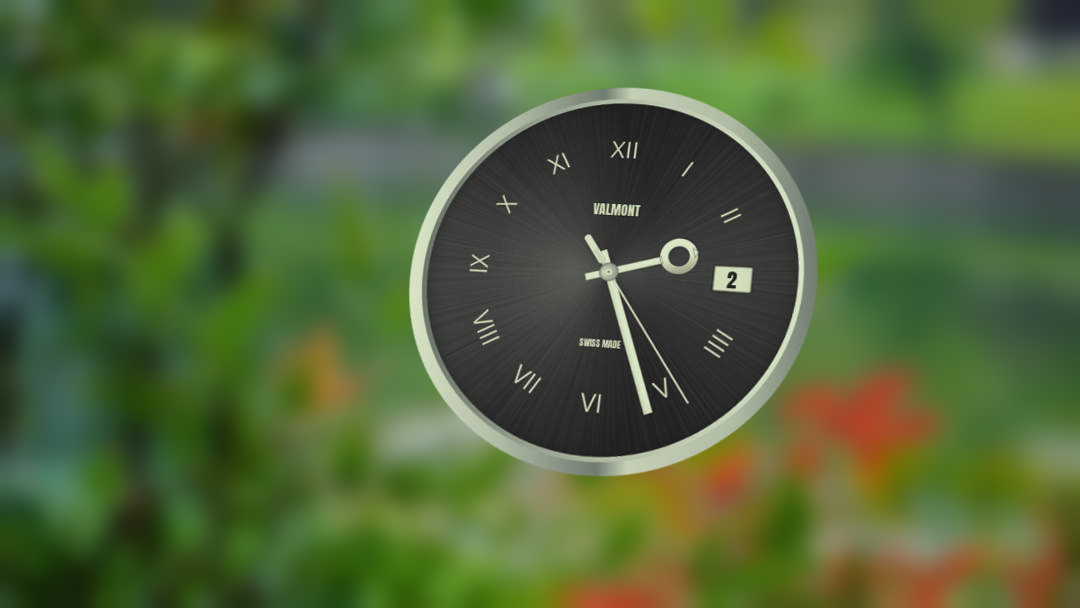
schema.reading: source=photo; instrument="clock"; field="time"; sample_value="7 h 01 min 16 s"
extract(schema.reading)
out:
2 h 26 min 24 s
